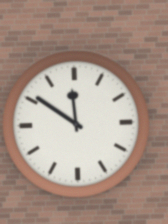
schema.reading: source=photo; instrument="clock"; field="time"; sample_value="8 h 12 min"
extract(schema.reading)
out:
11 h 51 min
